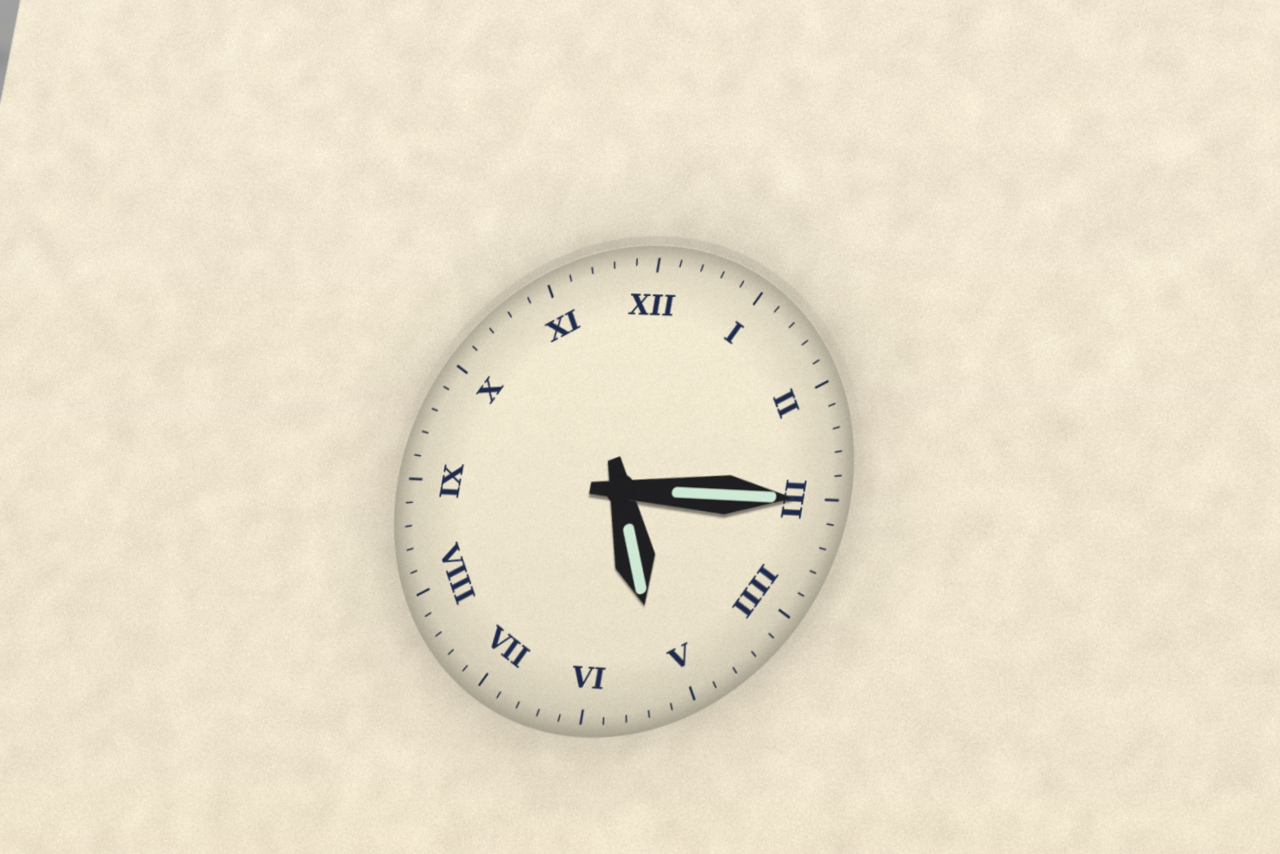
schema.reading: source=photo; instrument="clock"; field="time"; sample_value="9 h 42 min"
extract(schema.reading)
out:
5 h 15 min
